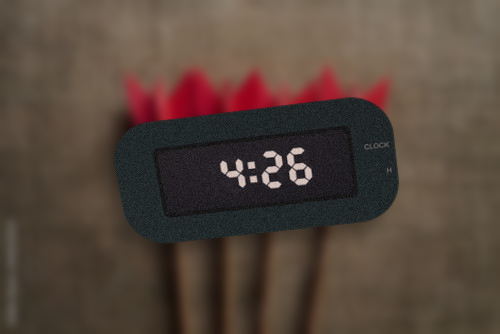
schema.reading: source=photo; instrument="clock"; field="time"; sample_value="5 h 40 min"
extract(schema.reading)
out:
4 h 26 min
